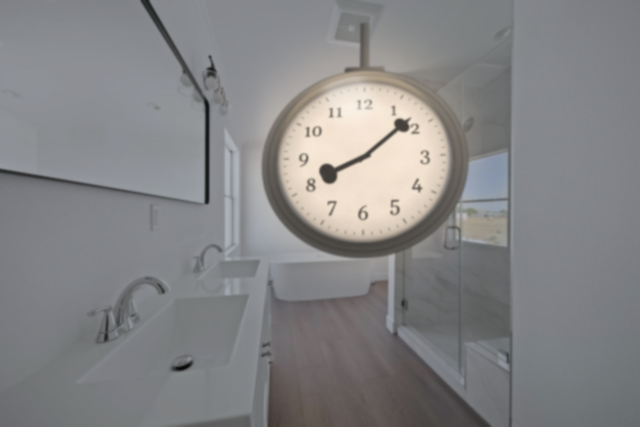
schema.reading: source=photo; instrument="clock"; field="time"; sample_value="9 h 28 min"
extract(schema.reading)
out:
8 h 08 min
